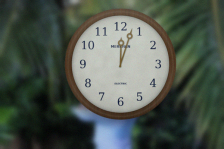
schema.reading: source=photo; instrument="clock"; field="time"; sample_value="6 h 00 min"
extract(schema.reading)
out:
12 h 03 min
